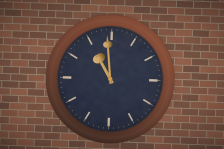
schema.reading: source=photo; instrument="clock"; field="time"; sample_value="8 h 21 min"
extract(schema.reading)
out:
10 h 59 min
